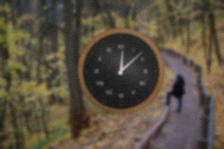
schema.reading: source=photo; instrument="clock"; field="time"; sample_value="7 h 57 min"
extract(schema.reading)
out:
12 h 08 min
